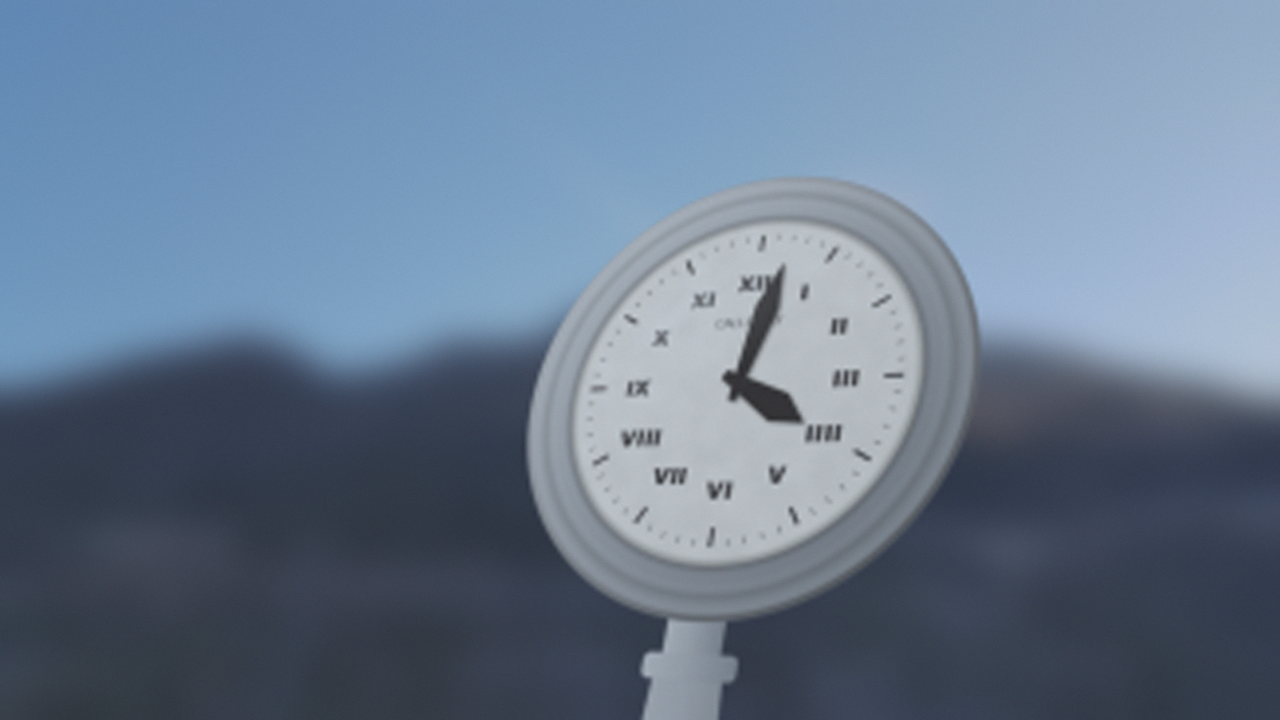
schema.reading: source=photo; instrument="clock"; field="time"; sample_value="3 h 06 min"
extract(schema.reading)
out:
4 h 02 min
